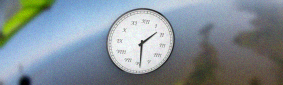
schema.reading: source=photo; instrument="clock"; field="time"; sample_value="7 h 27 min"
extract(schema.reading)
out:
1 h 29 min
